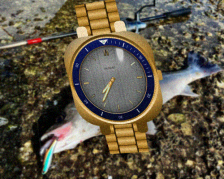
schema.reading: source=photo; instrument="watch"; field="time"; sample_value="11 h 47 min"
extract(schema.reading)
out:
7 h 36 min
